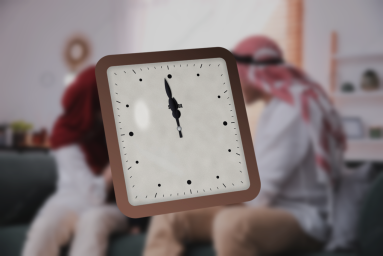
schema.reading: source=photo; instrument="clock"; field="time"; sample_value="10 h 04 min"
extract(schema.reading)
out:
11 h 59 min
